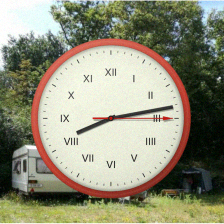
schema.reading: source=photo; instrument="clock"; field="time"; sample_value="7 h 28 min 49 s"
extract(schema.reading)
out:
8 h 13 min 15 s
